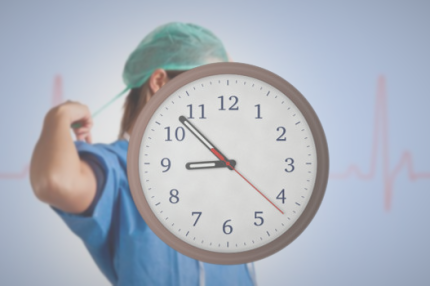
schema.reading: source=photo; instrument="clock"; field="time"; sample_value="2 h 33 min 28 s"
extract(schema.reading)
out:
8 h 52 min 22 s
